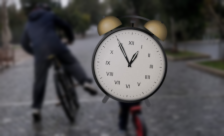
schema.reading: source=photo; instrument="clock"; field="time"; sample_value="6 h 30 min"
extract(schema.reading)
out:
12 h 55 min
